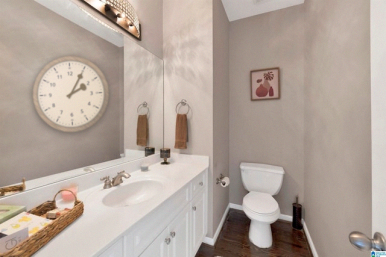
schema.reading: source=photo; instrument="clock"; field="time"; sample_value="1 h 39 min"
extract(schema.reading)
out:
2 h 05 min
